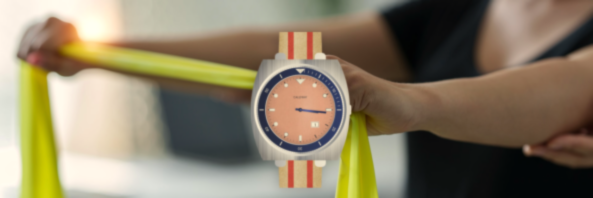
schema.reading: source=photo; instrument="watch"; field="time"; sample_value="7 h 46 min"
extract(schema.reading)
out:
3 h 16 min
